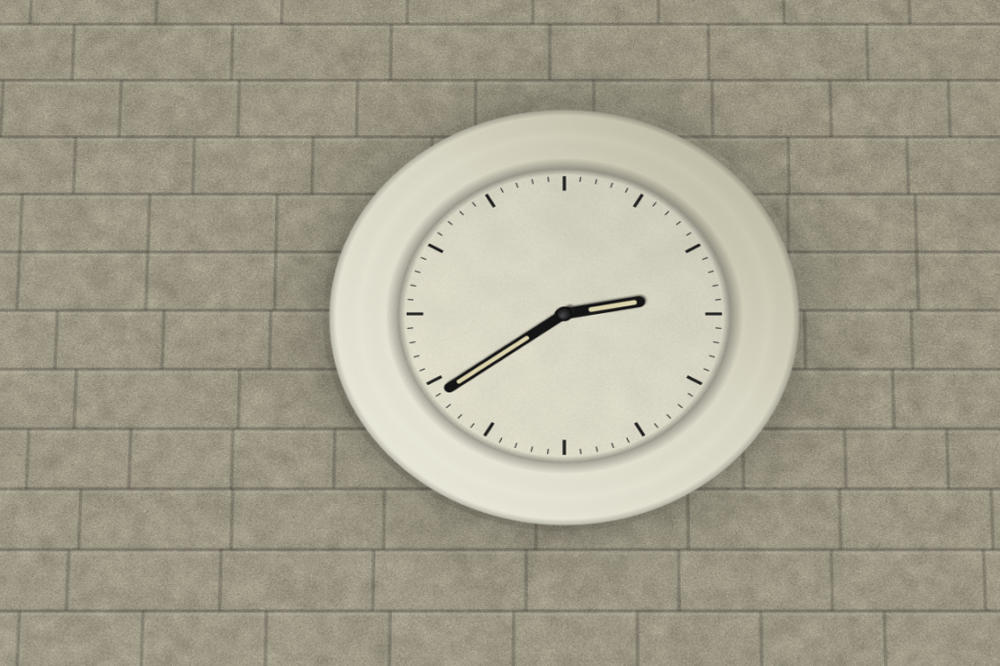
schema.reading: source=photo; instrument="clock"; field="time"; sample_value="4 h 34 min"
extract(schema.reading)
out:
2 h 39 min
